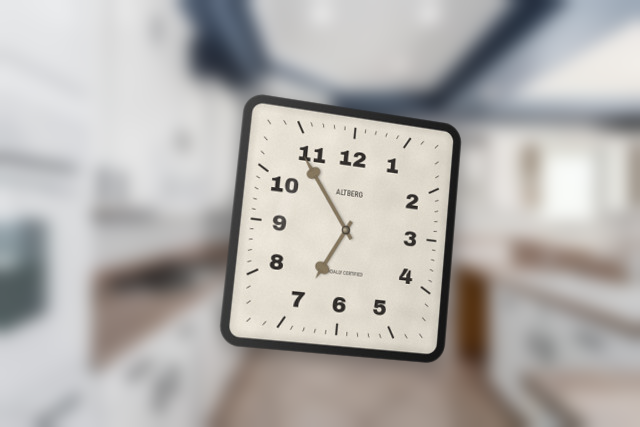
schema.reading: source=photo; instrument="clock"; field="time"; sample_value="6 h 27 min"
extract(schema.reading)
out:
6 h 54 min
